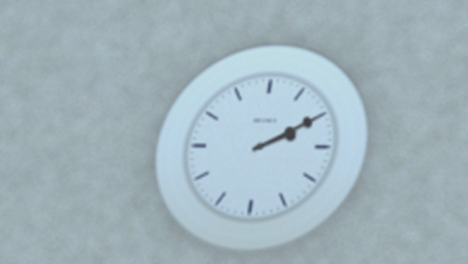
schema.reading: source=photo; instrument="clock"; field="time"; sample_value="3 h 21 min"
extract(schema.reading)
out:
2 h 10 min
